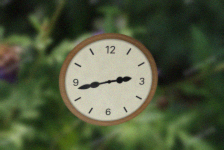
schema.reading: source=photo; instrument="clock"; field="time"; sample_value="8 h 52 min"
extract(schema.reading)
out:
2 h 43 min
